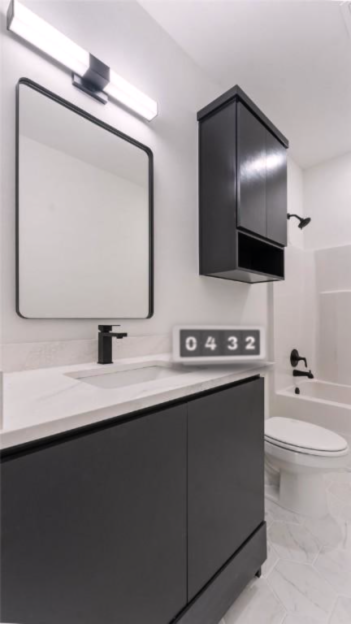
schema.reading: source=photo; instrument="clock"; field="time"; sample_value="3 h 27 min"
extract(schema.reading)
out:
4 h 32 min
